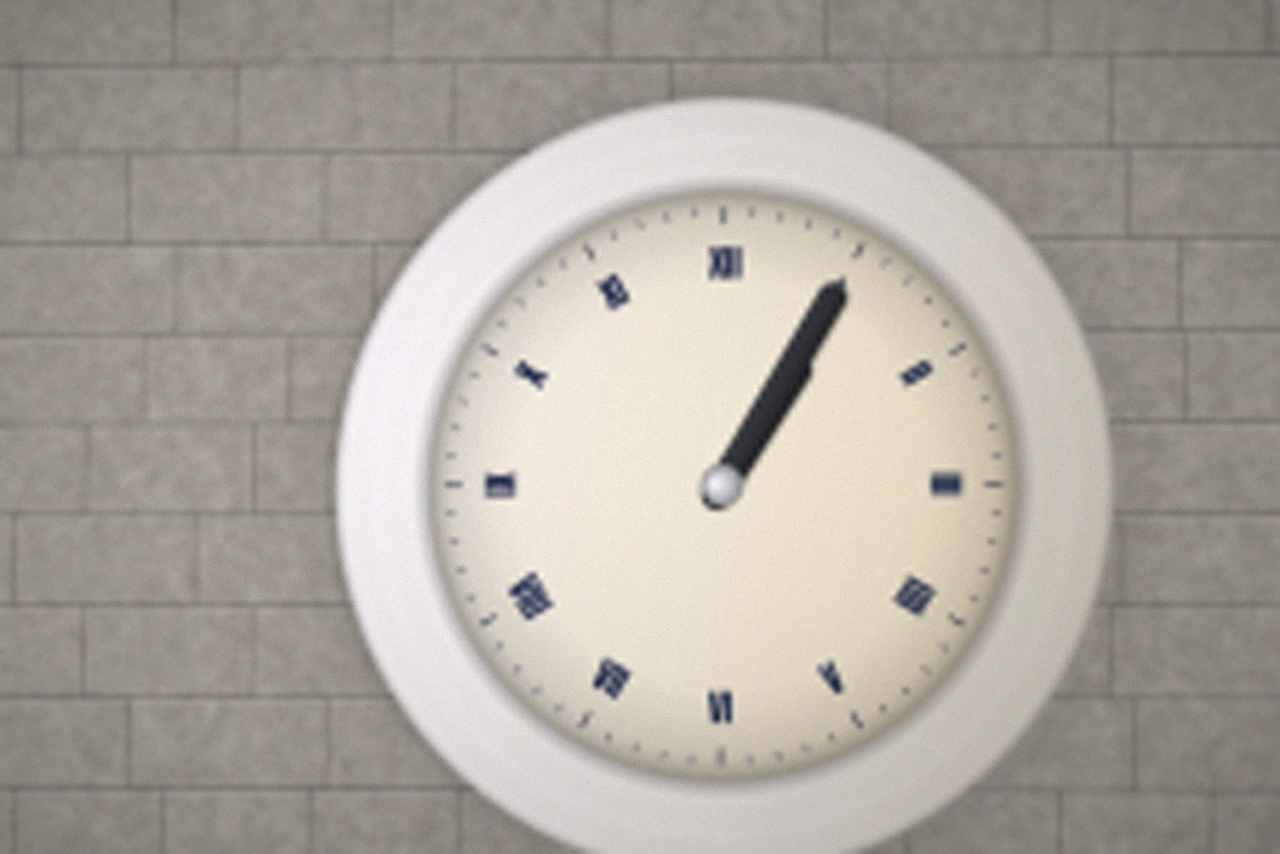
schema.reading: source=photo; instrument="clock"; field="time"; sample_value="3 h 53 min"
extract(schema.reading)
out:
1 h 05 min
